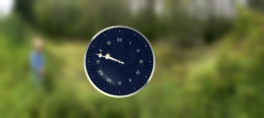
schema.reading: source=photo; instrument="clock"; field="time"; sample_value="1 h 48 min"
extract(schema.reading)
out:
9 h 48 min
